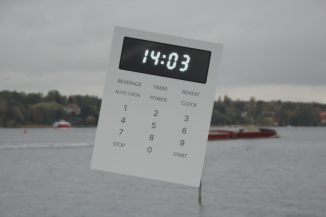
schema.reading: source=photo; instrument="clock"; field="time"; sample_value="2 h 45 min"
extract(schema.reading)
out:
14 h 03 min
